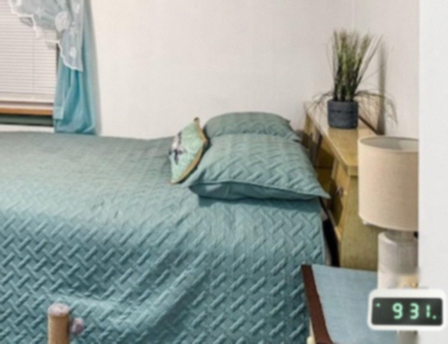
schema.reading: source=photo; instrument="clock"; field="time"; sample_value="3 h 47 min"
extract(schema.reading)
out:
9 h 31 min
